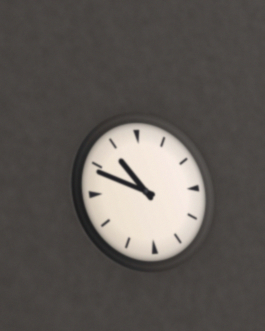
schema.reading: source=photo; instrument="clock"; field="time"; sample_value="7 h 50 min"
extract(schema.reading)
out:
10 h 49 min
